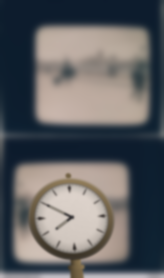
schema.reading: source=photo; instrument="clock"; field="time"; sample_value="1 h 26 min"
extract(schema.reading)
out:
7 h 50 min
